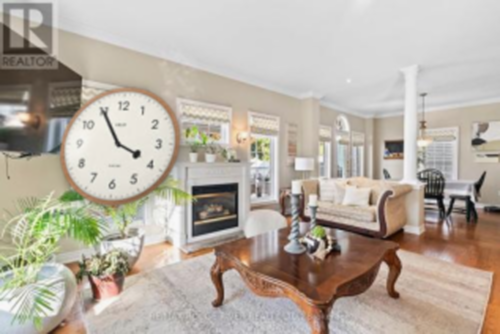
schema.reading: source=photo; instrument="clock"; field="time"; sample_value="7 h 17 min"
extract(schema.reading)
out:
3 h 55 min
